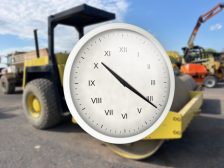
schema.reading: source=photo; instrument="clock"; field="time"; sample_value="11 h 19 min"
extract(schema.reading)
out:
10 h 21 min
